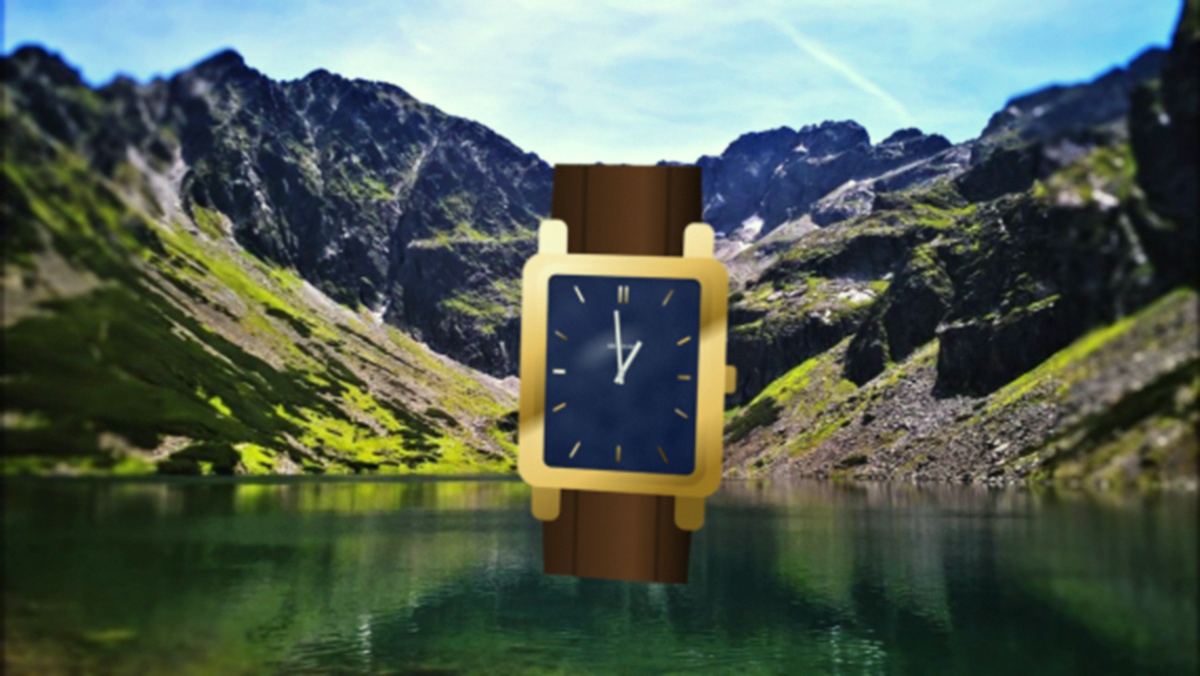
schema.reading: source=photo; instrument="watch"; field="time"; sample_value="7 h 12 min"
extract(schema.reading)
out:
12 h 59 min
